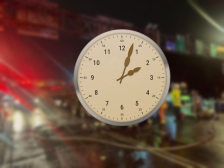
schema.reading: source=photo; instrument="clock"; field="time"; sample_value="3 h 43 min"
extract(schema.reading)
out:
2 h 03 min
